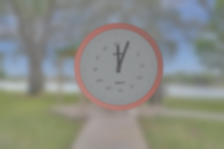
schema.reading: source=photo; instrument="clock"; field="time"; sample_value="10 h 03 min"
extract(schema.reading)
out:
12 h 04 min
